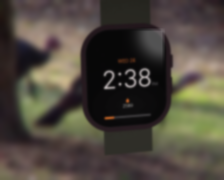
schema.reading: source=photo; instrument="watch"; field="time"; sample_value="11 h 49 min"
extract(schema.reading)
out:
2 h 38 min
